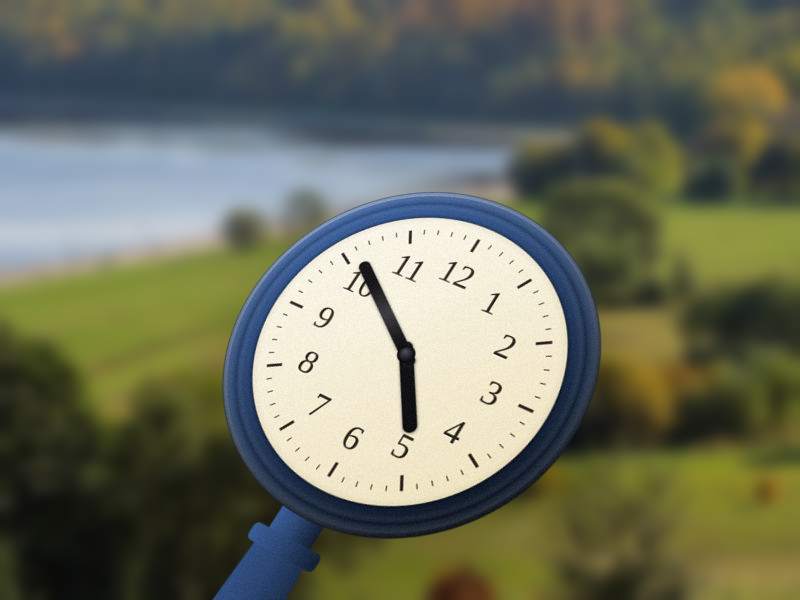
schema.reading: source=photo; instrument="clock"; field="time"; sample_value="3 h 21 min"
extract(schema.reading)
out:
4 h 51 min
